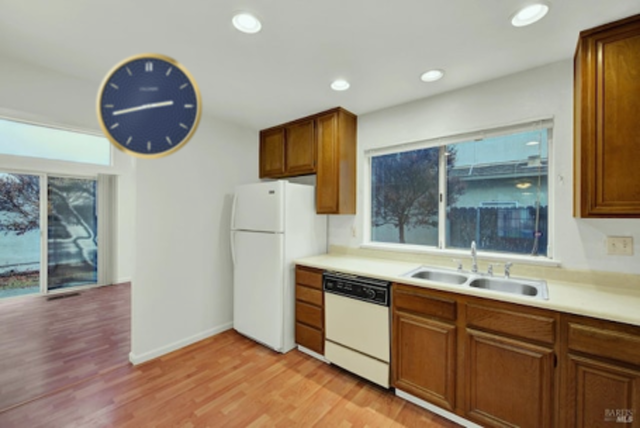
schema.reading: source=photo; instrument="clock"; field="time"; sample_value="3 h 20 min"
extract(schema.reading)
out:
2 h 43 min
